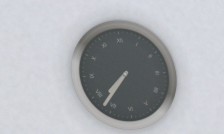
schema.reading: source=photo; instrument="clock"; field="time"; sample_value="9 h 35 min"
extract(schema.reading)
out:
7 h 37 min
